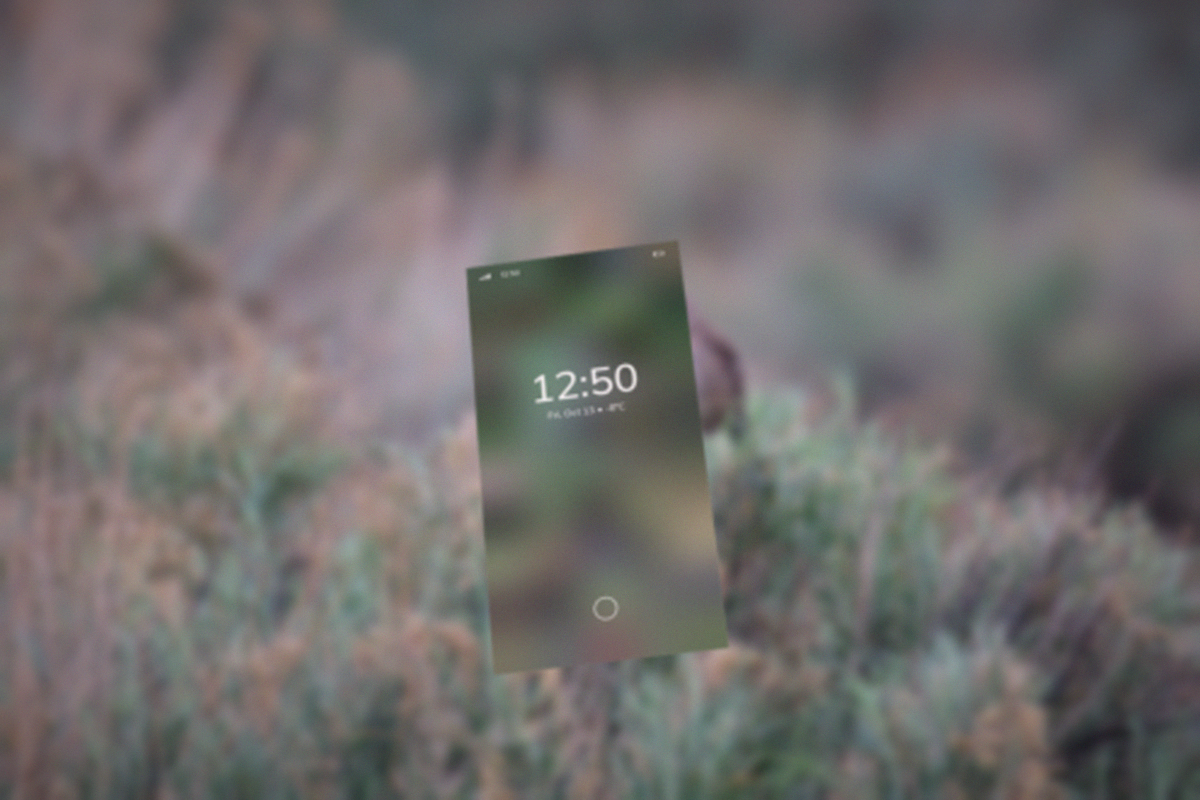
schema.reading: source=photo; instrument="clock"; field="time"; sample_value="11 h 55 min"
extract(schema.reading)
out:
12 h 50 min
